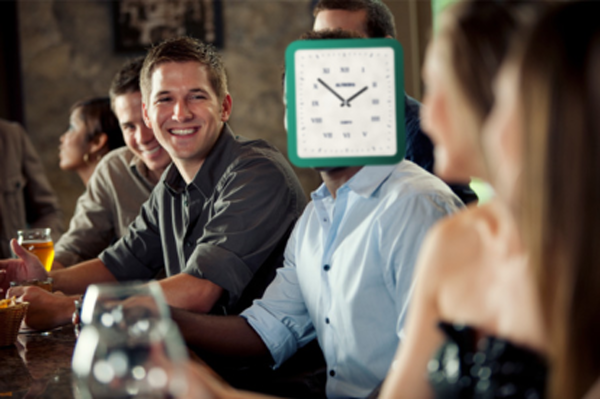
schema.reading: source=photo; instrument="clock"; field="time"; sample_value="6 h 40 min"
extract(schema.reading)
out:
1 h 52 min
